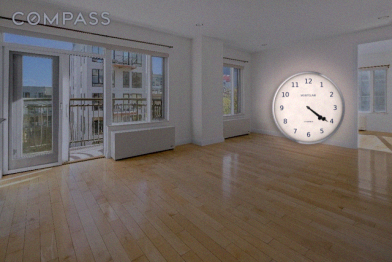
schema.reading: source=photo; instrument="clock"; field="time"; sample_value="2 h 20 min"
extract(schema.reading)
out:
4 h 21 min
